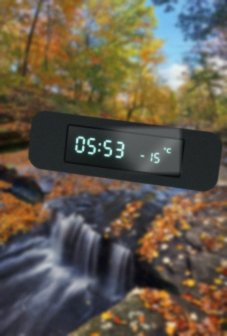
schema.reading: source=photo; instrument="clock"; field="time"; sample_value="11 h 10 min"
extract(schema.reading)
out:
5 h 53 min
